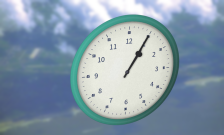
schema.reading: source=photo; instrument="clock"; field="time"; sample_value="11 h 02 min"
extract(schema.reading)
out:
1 h 05 min
